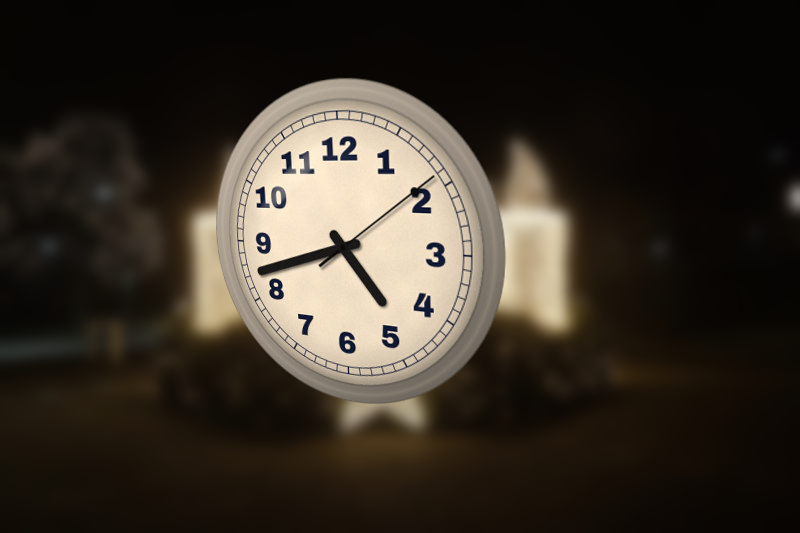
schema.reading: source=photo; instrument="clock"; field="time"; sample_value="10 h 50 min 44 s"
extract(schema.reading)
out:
4 h 42 min 09 s
